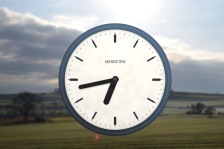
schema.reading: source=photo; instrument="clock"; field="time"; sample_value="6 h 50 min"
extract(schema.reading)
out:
6 h 43 min
